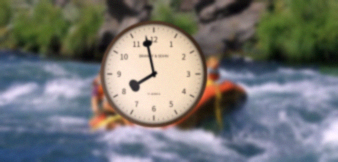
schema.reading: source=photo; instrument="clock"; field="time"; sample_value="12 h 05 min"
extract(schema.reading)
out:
7 h 58 min
